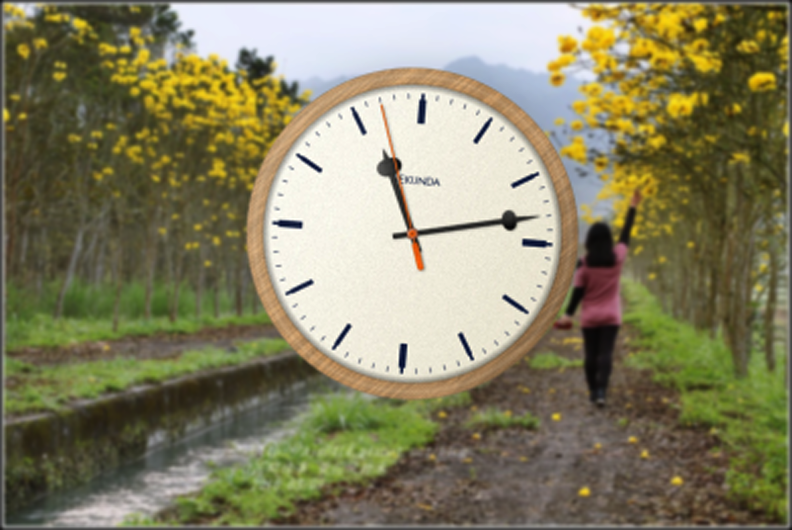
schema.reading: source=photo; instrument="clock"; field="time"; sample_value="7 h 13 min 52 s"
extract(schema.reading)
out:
11 h 12 min 57 s
